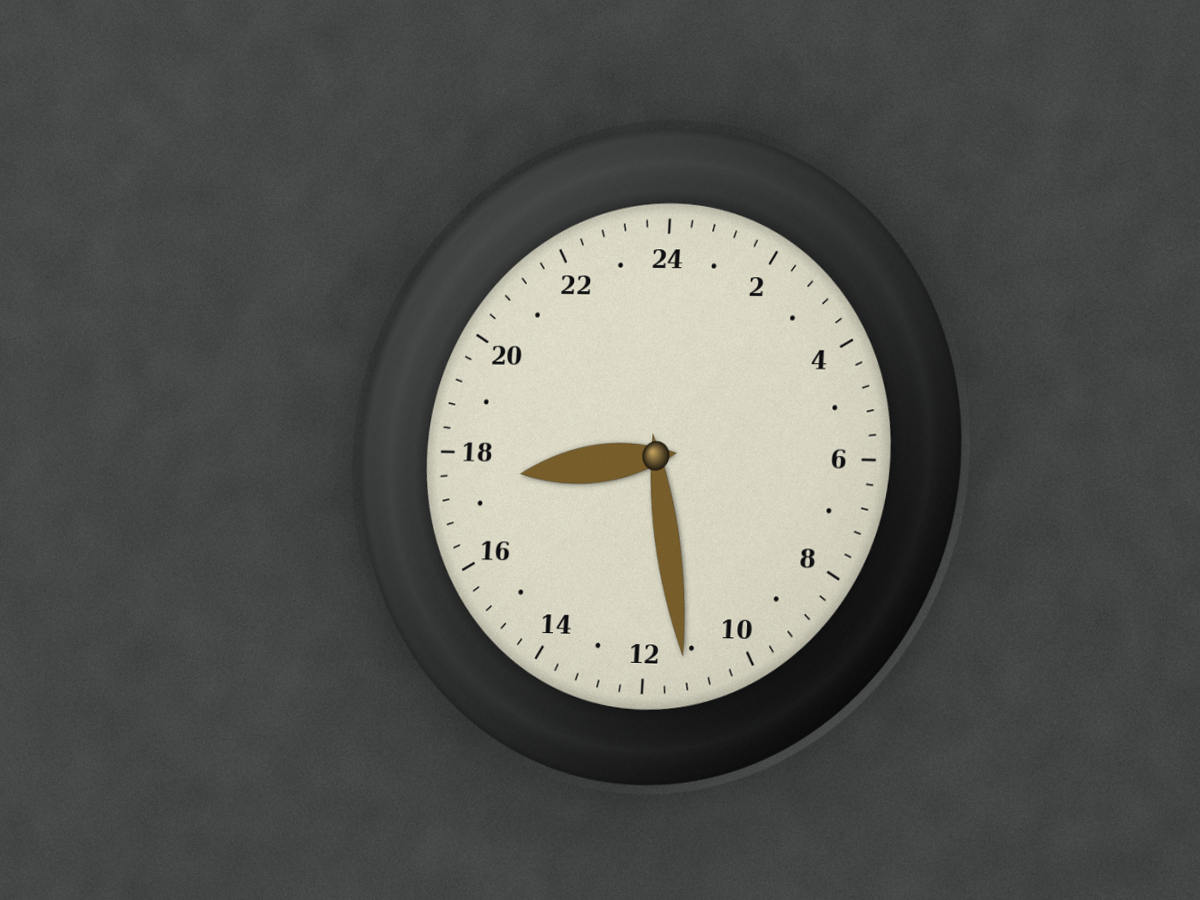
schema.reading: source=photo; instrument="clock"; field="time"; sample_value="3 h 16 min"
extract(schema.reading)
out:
17 h 28 min
